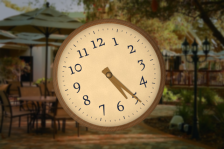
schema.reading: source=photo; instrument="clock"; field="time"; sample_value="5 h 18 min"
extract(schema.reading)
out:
5 h 25 min
